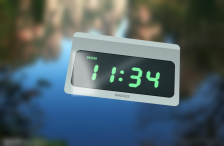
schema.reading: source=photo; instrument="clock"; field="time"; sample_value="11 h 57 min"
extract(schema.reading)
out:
11 h 34 min
